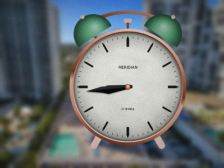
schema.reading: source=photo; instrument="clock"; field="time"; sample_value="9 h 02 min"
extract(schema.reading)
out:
8 h 44 min
